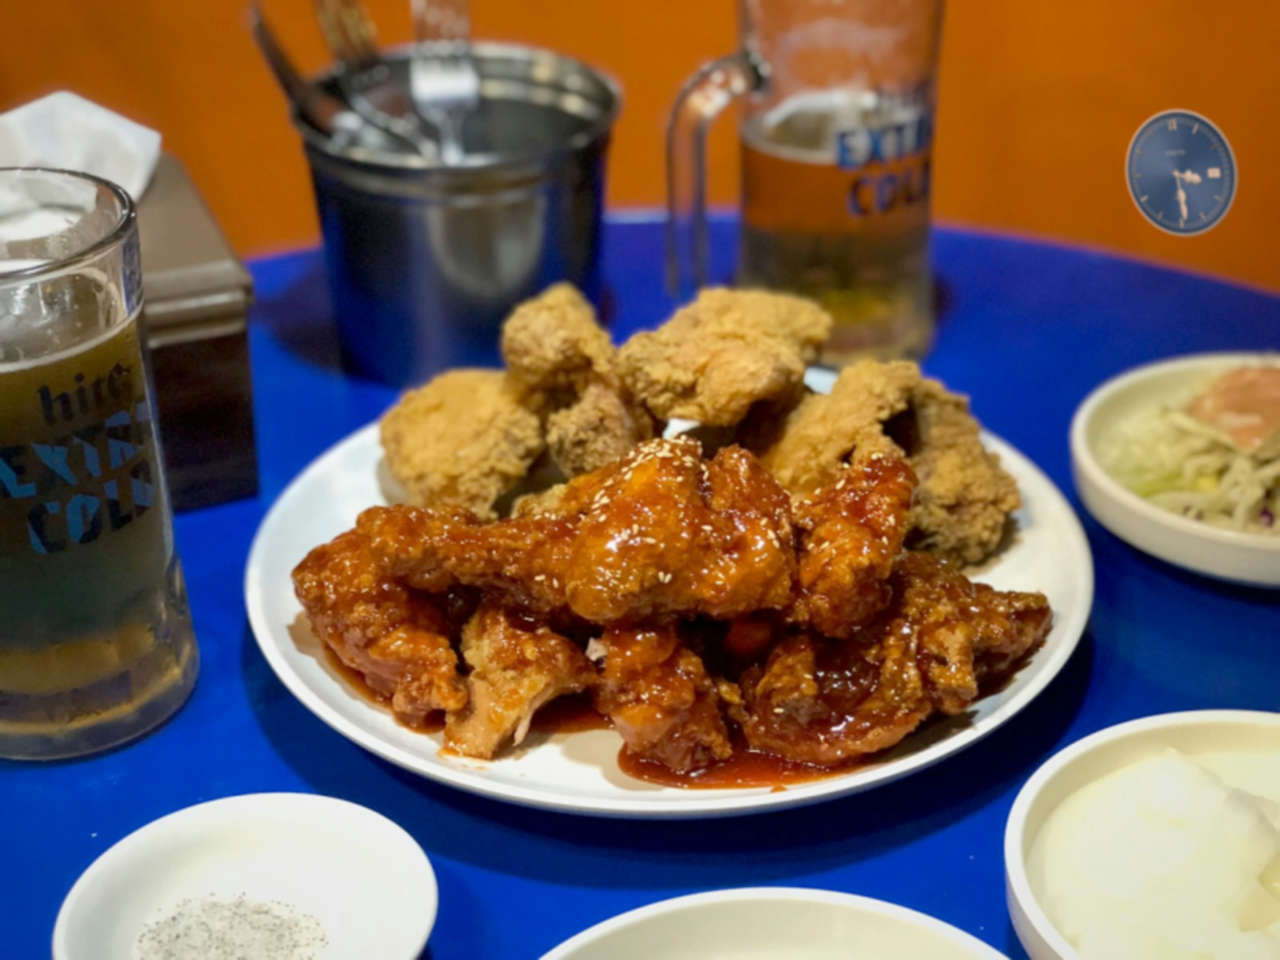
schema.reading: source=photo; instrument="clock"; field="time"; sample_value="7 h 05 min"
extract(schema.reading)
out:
3 h 29 min
